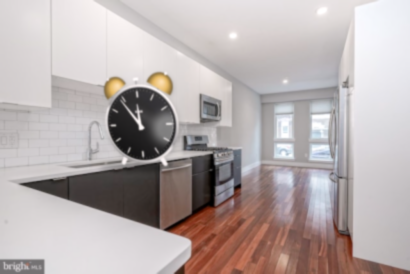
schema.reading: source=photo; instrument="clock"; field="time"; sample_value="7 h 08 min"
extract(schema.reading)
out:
11 h 54 min
